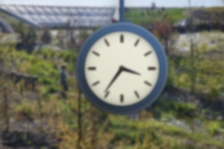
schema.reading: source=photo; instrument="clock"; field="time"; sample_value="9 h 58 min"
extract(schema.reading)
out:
3 h 36 min
